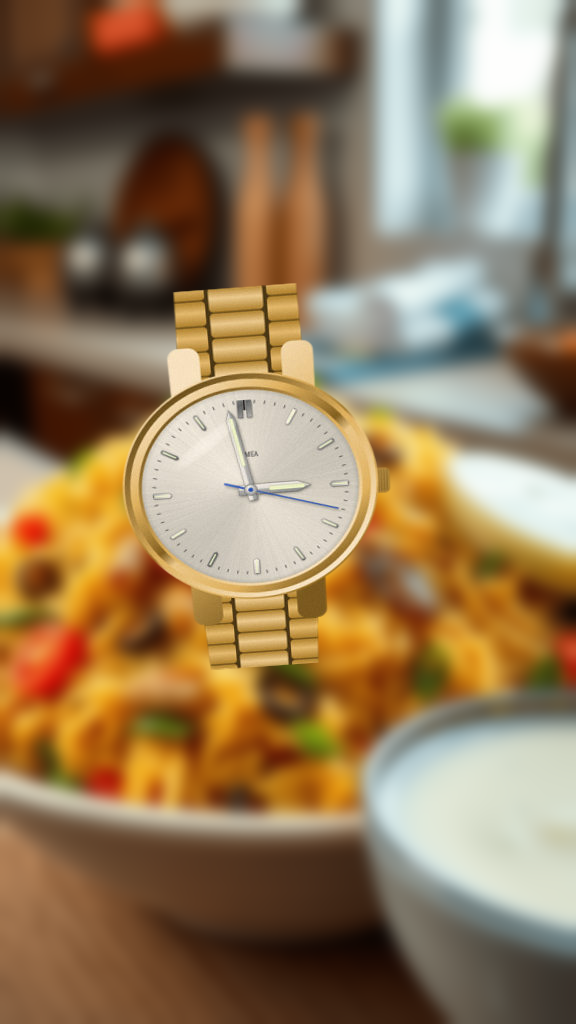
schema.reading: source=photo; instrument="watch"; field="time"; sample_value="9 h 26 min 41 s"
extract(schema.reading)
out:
2 h 58 min 18 s
